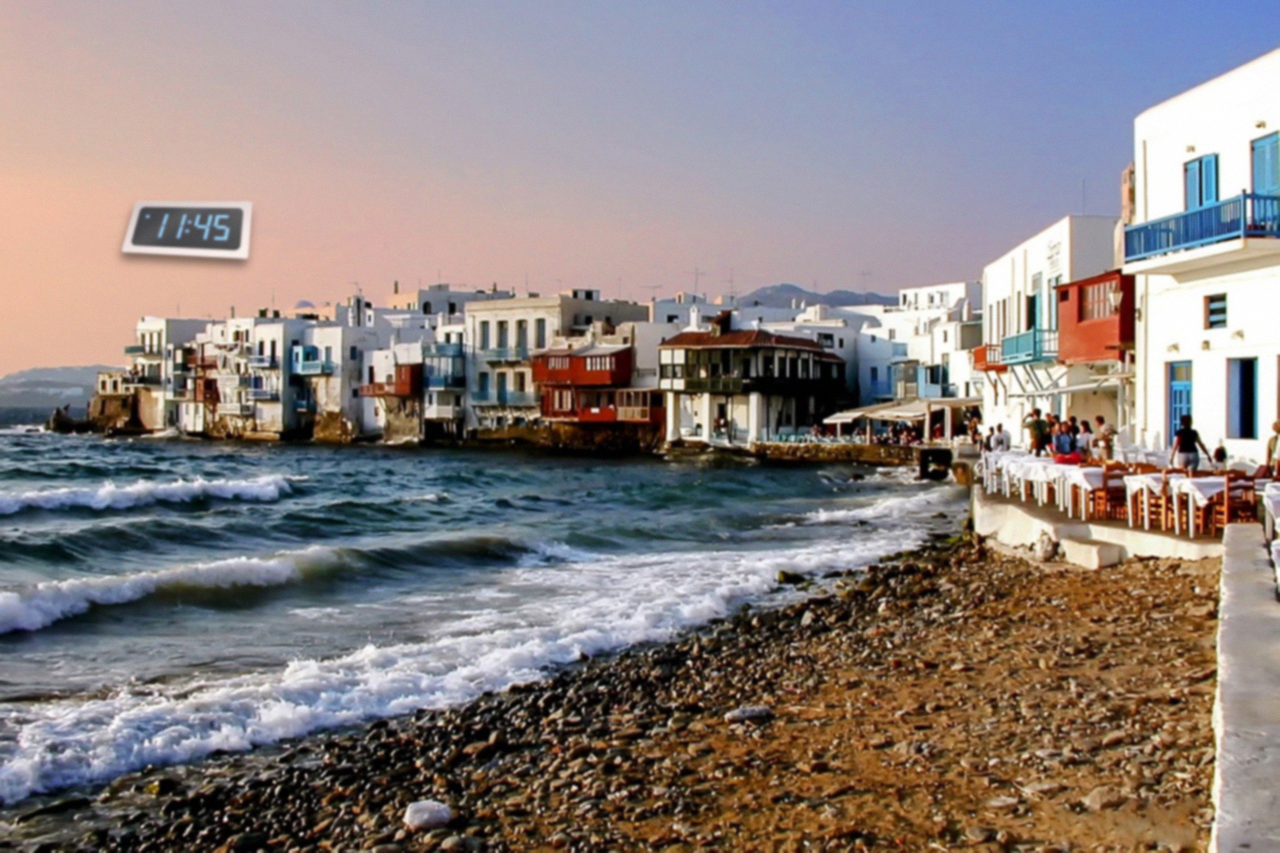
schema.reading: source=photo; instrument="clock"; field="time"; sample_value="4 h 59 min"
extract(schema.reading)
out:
11 h 45 min
